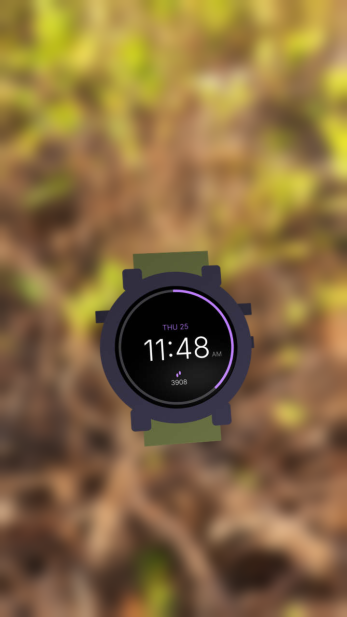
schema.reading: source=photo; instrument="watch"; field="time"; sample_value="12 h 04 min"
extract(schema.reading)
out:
11 h 48 min
